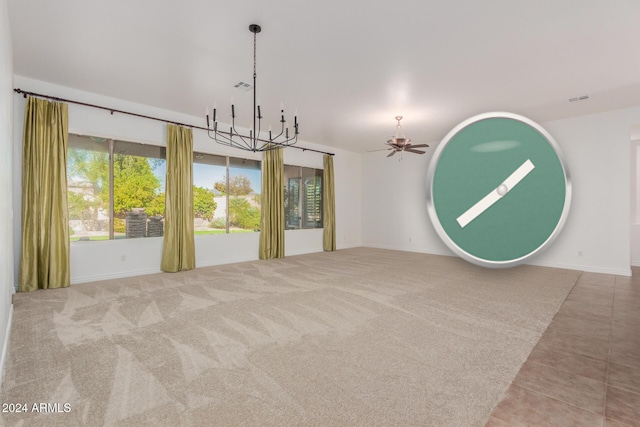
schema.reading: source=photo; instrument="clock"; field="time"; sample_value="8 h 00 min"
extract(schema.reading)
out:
1 h 39 min
